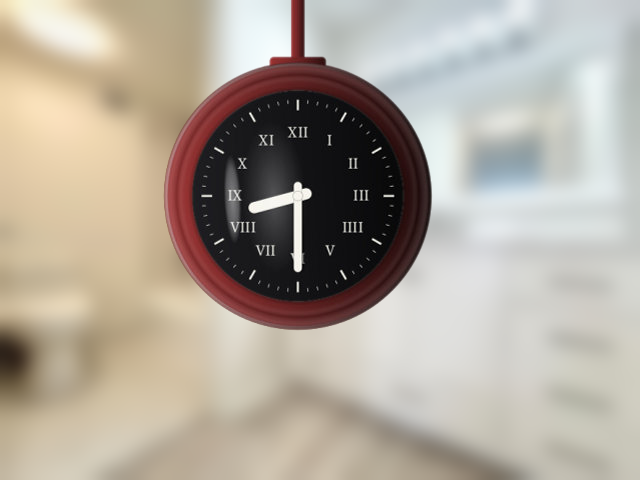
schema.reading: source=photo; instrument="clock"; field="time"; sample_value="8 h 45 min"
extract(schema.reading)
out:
8 h 30 min
